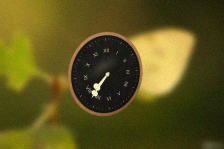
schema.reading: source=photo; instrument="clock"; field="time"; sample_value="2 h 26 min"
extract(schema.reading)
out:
7 h 37 min
